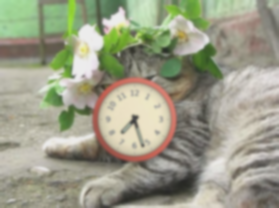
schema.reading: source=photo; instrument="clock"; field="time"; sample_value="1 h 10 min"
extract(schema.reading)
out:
7 h 27 min
